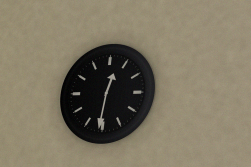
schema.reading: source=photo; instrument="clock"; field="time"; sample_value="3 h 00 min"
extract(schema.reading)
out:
12 h 31 min
